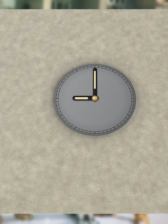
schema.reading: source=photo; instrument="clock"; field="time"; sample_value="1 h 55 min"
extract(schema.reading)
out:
9 h 00 min
